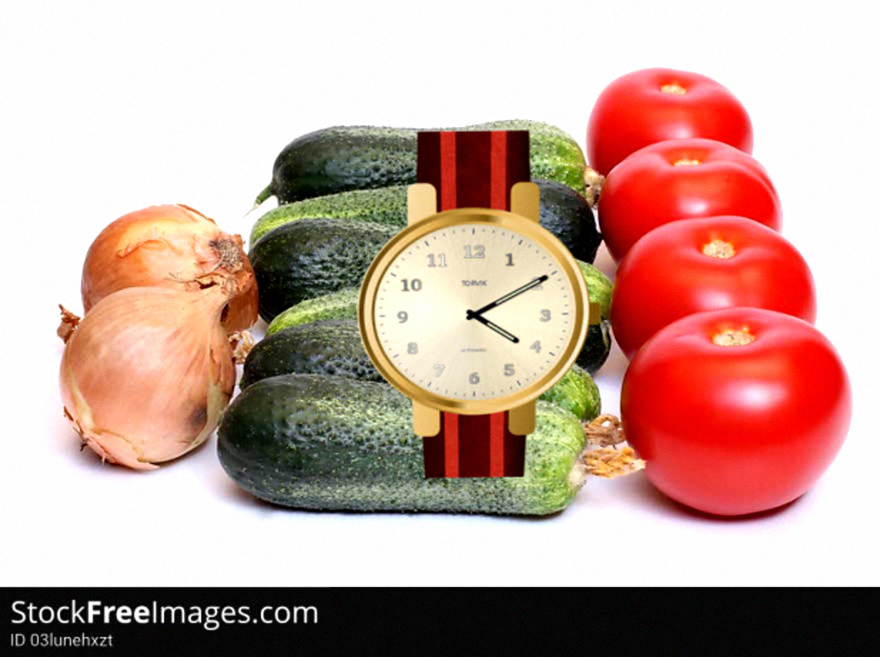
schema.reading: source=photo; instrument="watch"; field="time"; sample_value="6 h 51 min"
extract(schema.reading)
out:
4 h 10 min
